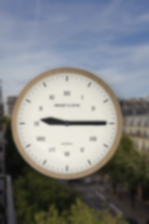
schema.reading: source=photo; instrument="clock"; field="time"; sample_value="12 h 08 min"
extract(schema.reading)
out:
9 h 15 min
